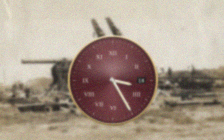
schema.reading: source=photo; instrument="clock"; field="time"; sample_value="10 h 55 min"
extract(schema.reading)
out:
3 h 25 min
